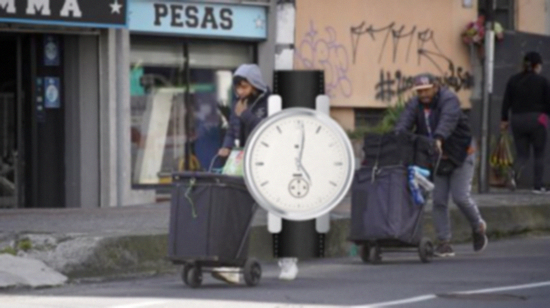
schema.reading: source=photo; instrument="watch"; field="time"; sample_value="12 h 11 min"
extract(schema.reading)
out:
5 h 01 min
